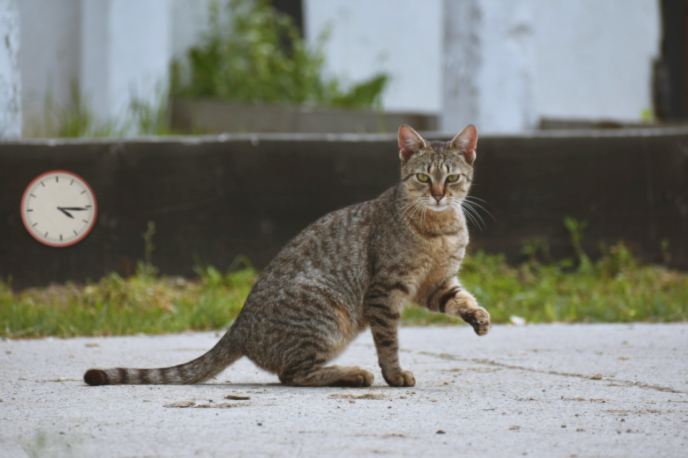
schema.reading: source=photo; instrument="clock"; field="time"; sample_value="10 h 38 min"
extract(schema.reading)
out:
4 h 16 min
